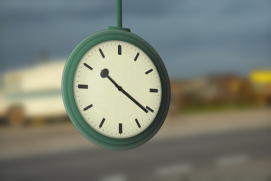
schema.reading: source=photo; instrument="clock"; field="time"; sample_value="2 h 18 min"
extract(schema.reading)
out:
10 h 21 min
